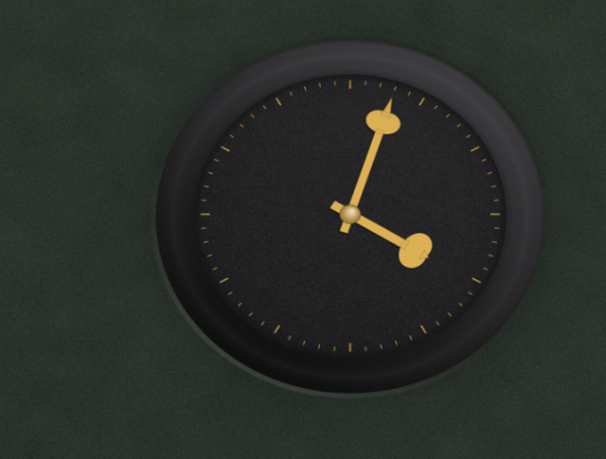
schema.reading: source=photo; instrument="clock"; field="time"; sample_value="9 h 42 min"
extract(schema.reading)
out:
4 h 03 min
